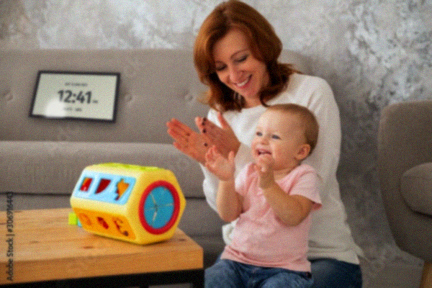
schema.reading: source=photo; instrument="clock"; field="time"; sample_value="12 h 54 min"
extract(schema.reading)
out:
12 h 41 min
